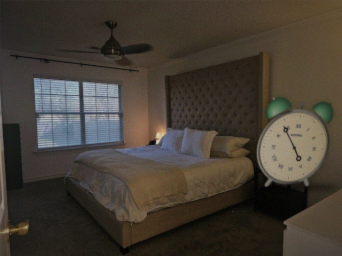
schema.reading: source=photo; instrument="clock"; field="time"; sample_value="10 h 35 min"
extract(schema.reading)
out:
4 h 54 min
